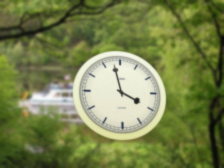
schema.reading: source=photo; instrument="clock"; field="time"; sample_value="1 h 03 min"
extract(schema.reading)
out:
3 h 58 min
